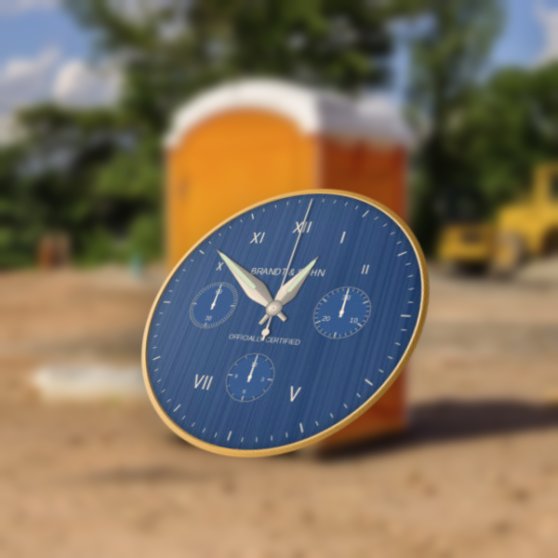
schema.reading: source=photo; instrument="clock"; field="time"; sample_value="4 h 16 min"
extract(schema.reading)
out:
12 h 51 min
